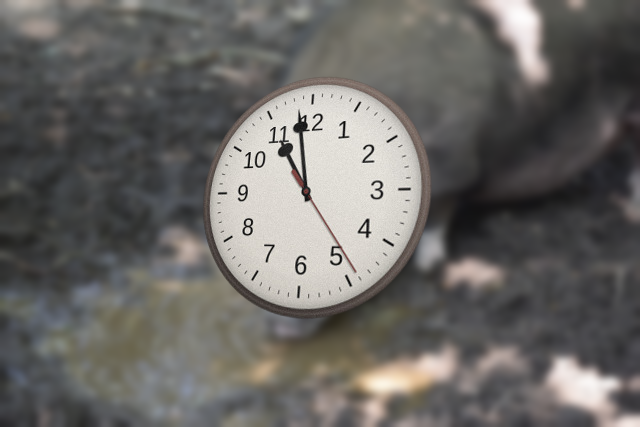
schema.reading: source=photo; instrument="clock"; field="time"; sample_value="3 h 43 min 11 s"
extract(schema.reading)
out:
10 h 58 min 24 s
